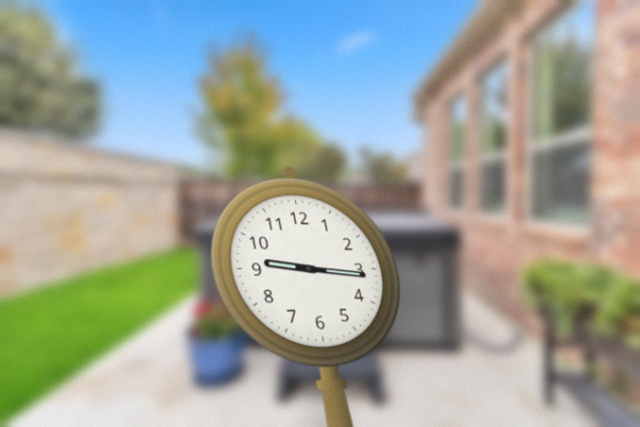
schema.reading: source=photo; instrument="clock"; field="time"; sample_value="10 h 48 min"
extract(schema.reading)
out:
9 h 16 min
